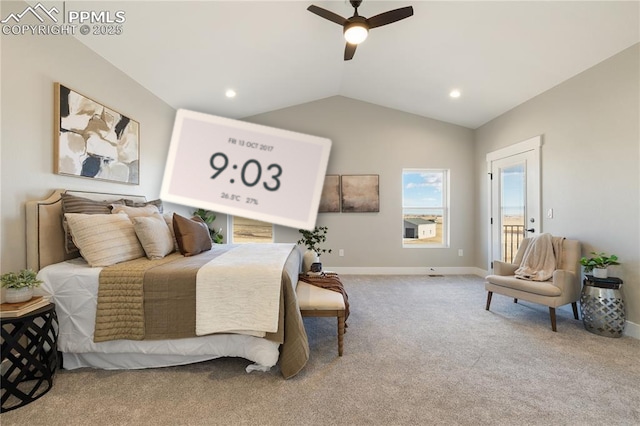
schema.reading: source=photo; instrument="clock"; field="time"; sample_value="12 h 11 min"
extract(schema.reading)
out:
9 h 03 min
